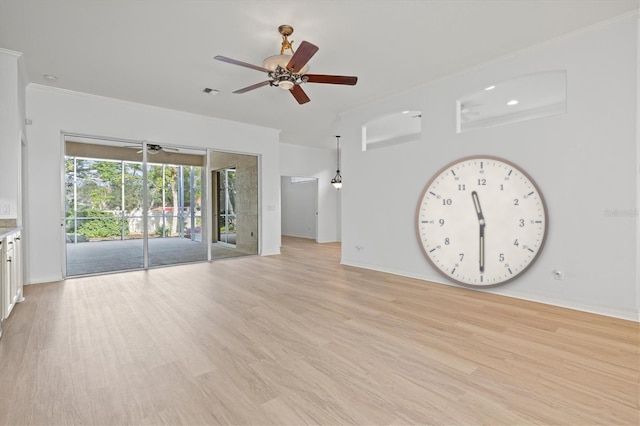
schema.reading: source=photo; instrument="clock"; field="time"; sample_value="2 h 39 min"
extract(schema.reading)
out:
11 h 30 min
